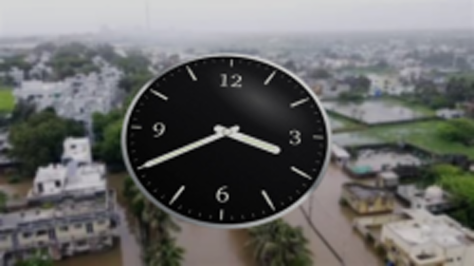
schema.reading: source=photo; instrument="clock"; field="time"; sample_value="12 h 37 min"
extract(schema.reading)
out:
3 h 40 min
